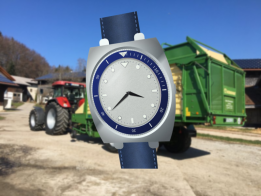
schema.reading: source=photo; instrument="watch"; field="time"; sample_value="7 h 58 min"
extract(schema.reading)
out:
3 h 39 min
